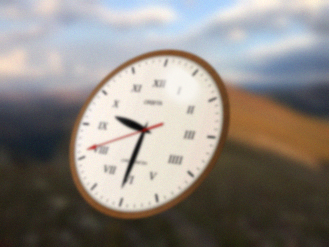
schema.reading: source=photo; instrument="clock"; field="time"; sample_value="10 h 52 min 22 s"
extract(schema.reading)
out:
9 h 30 min 41 s
